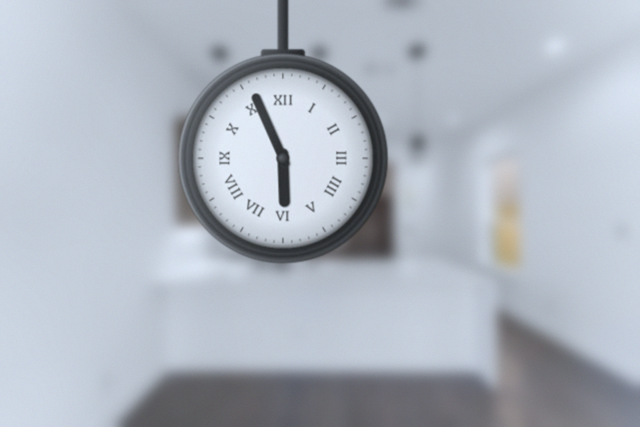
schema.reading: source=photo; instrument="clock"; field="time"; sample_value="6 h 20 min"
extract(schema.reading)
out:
5 h 56 min
